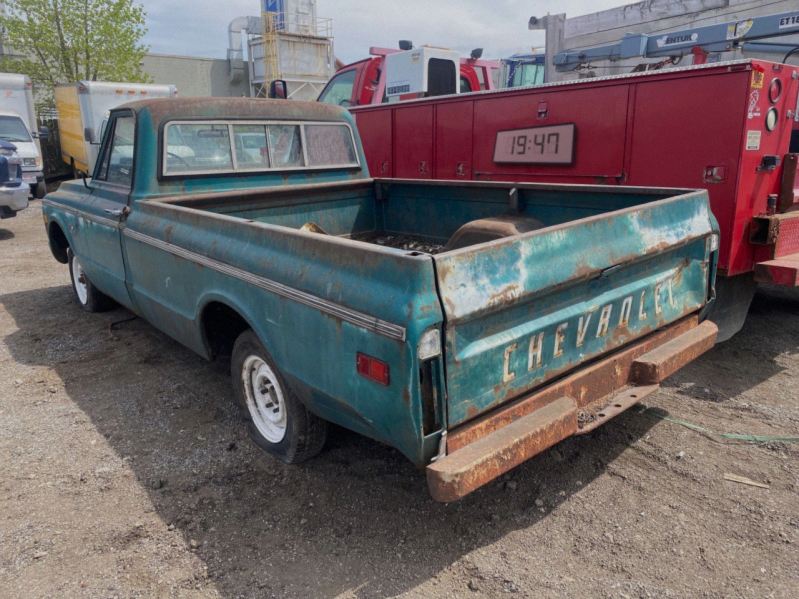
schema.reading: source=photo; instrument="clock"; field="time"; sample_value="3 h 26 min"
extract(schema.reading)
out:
19 h 47 min
